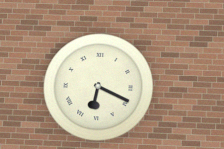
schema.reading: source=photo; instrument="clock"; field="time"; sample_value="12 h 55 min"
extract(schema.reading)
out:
6 h 19 min
